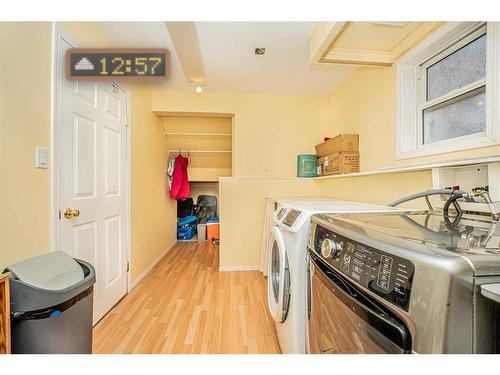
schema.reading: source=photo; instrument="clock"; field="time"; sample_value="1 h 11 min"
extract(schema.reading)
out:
12 h 57 min
